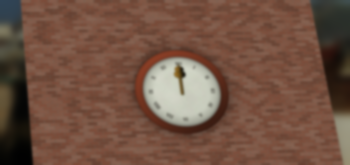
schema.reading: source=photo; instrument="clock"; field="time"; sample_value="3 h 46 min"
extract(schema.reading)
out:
12 h 00 min
